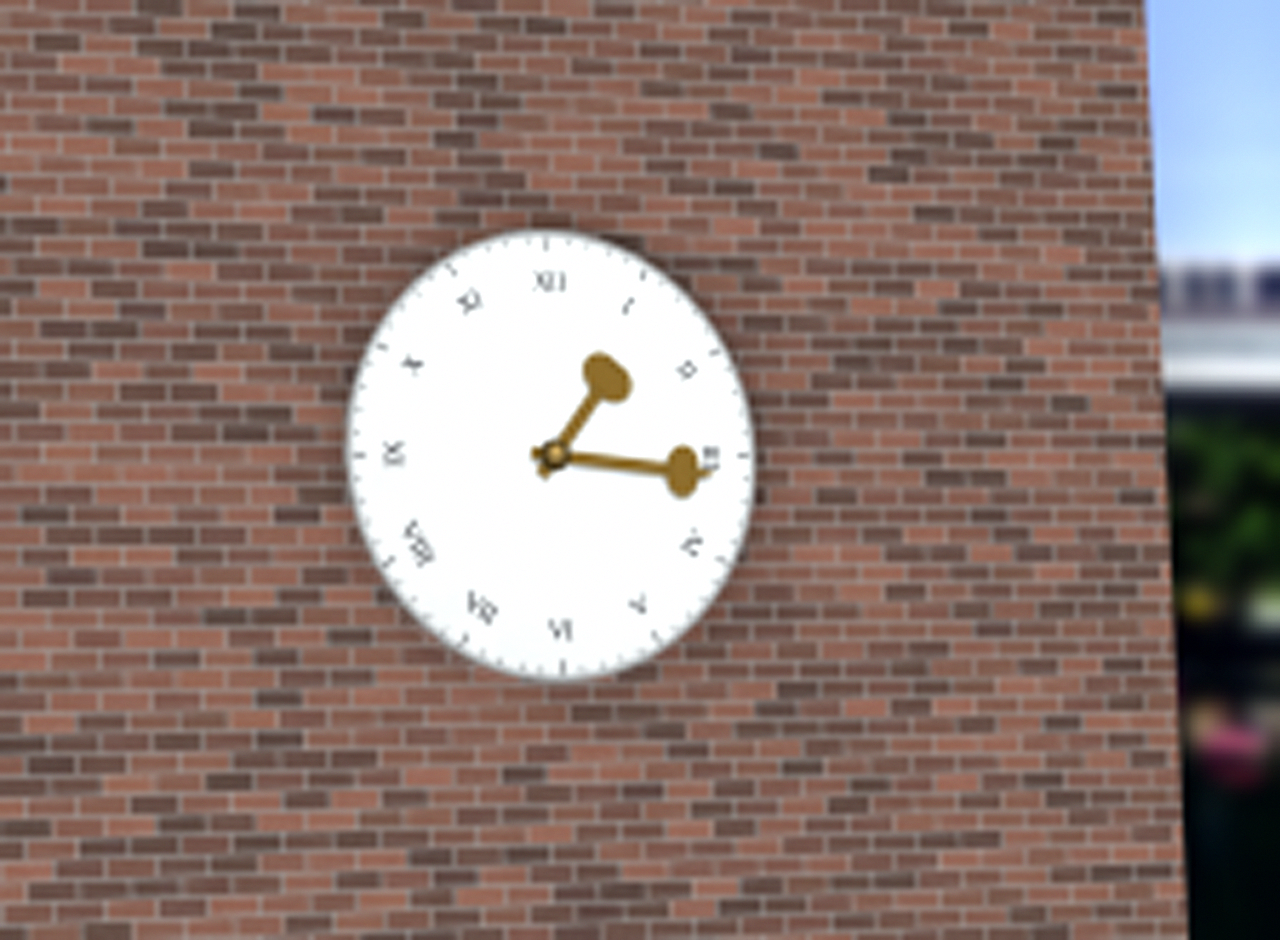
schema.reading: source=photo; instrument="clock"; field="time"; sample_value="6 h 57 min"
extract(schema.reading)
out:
1 h 16 min
